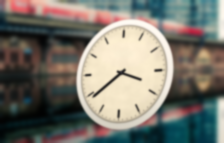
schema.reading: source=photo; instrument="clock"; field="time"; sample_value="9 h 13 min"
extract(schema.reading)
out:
3 h 39 min
